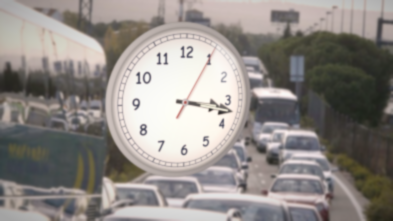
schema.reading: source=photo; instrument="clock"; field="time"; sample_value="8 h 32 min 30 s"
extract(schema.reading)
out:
3 h 17 min 05 s
